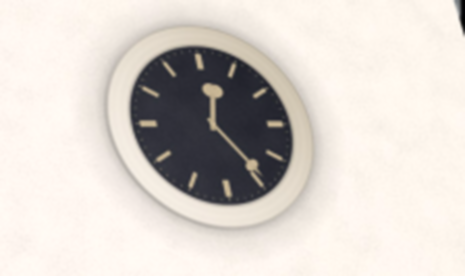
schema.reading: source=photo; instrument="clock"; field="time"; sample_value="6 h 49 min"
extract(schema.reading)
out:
12 h 24 min
